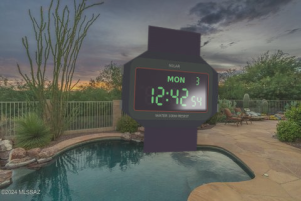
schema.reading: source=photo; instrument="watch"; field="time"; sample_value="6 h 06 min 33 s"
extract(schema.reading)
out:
12 h 42 min 54 s
